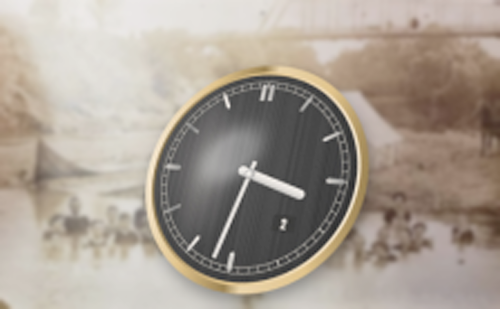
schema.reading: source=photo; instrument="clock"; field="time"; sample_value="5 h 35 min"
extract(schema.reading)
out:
3 h 32 min
